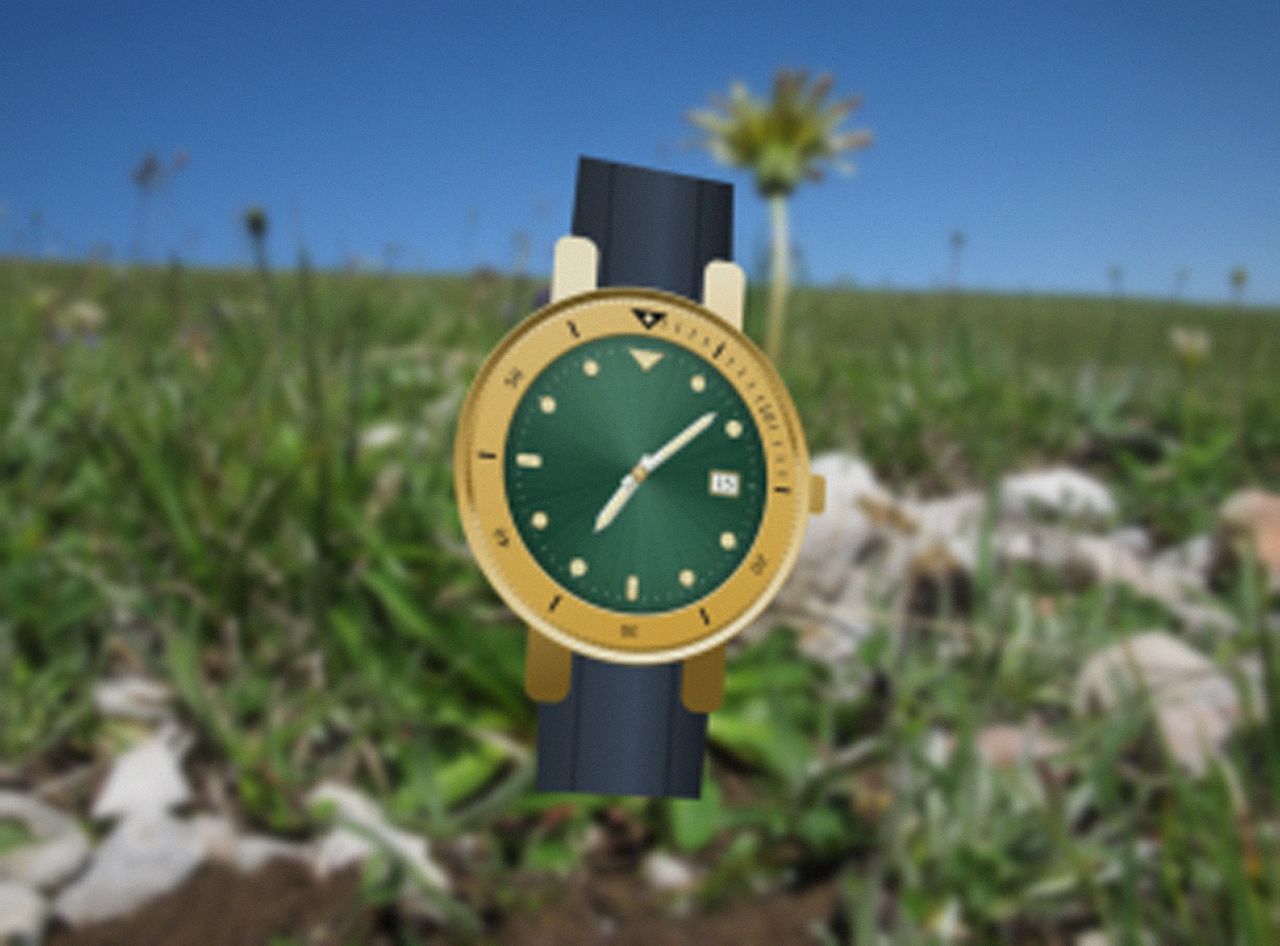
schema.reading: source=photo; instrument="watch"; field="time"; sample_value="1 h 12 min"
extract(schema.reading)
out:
7 h 08 min
